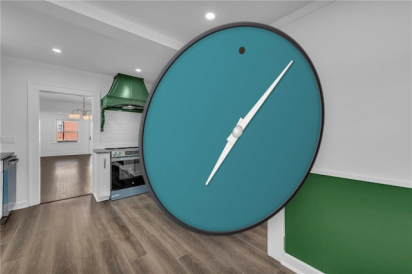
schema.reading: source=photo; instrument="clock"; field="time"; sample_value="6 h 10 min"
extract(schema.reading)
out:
7 h 07 min
